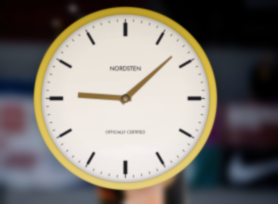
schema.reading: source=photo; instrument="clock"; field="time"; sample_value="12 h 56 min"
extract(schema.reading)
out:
9 h 08 min
